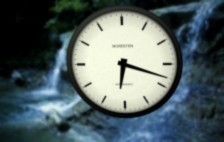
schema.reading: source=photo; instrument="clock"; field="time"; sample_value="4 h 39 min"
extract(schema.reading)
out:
6 h 18 min
